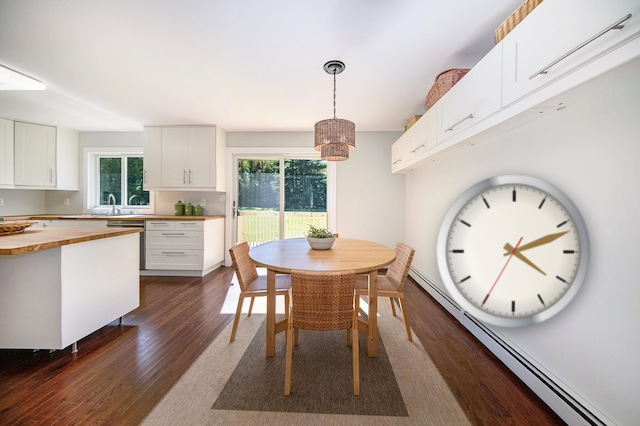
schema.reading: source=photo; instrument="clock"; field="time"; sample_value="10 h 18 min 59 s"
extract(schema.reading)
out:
4 h 11 min 35 s
